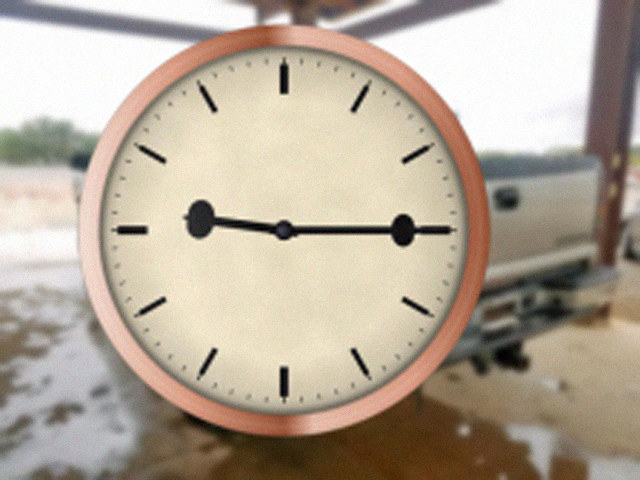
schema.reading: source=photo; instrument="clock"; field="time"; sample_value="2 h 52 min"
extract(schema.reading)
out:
9 h 15 min
